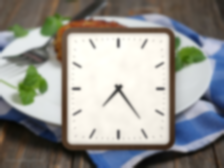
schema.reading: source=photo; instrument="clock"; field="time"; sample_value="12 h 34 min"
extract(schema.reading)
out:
7 h 24 min
